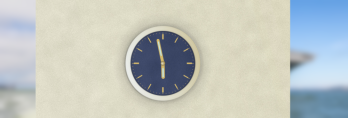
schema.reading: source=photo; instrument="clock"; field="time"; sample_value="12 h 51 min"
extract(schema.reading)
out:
5 h 58 min
